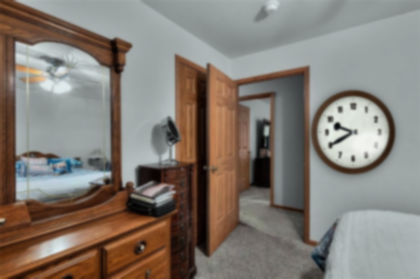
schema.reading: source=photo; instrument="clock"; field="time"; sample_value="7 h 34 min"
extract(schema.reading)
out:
9 h 40 min
